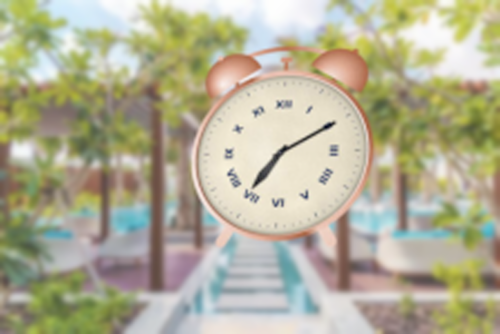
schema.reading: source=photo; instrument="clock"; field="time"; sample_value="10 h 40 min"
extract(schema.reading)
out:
7 h 10 min
